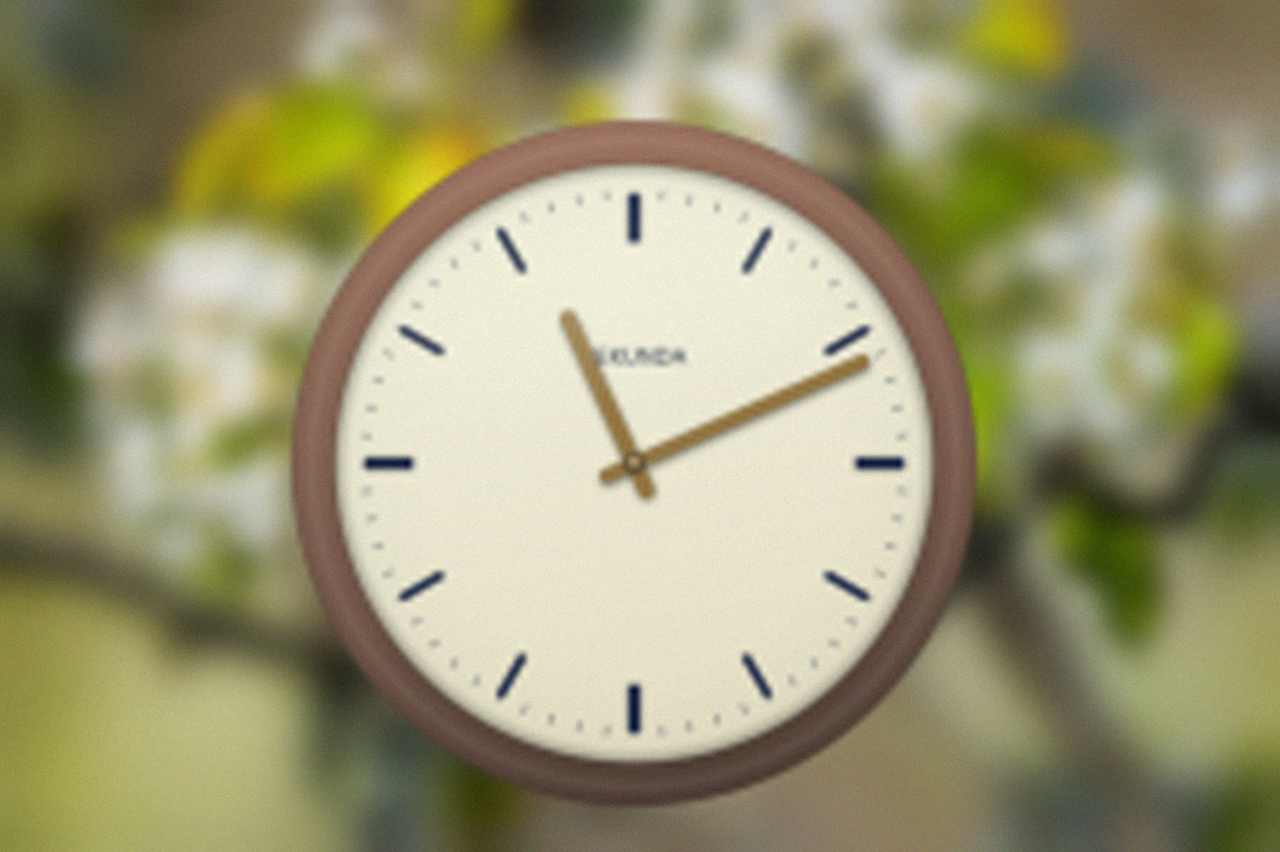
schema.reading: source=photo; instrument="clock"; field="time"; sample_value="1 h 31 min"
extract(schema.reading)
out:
11 h 11 min
